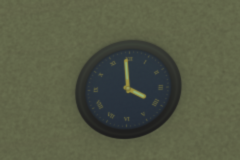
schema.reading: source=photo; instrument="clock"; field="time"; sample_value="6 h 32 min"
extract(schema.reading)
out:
3 h 59 min
